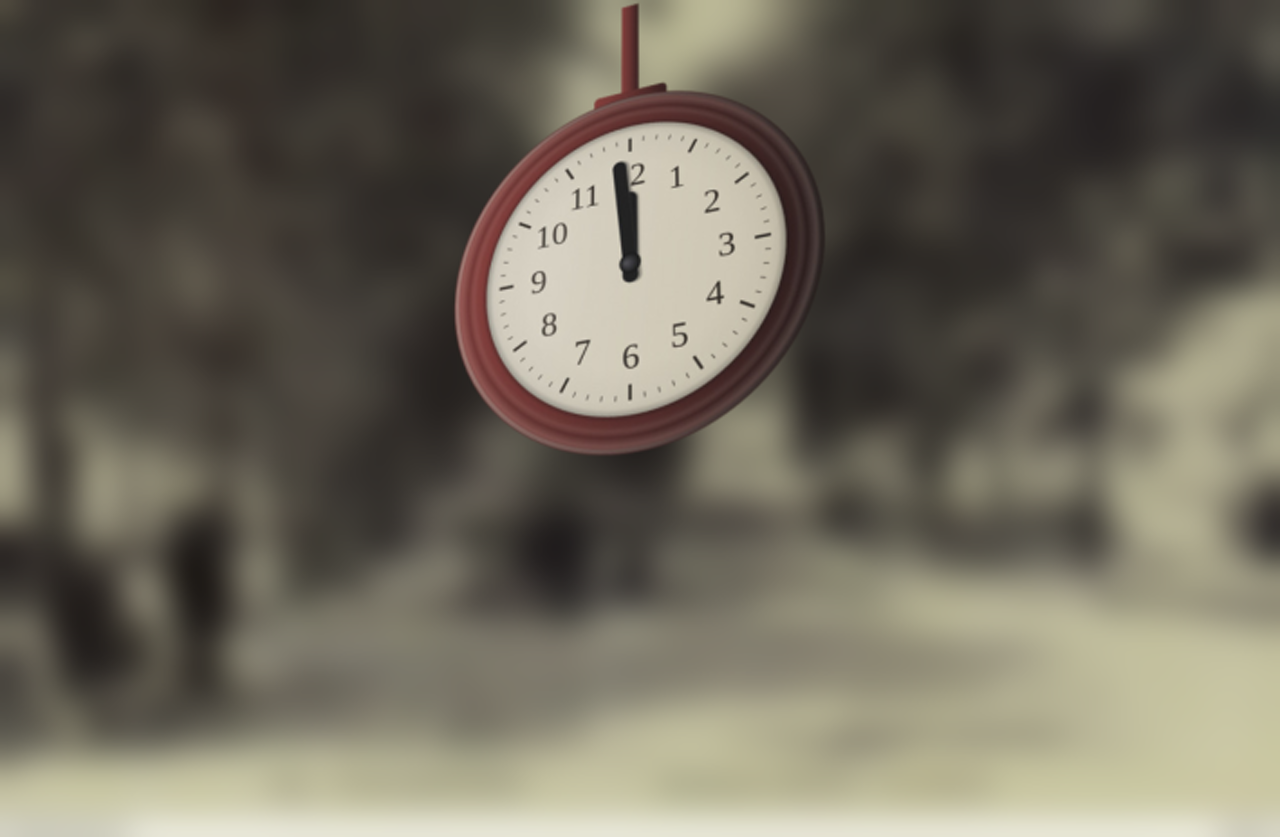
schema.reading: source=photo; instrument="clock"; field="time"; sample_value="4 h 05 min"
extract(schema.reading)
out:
11 h 59 min
